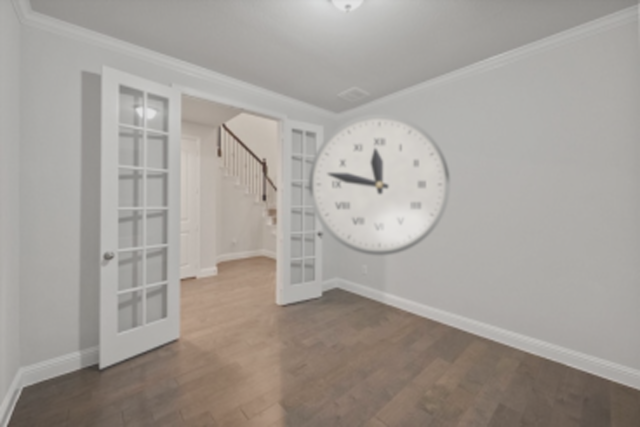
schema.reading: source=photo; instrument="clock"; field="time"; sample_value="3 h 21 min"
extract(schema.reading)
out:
11 h 47 min
